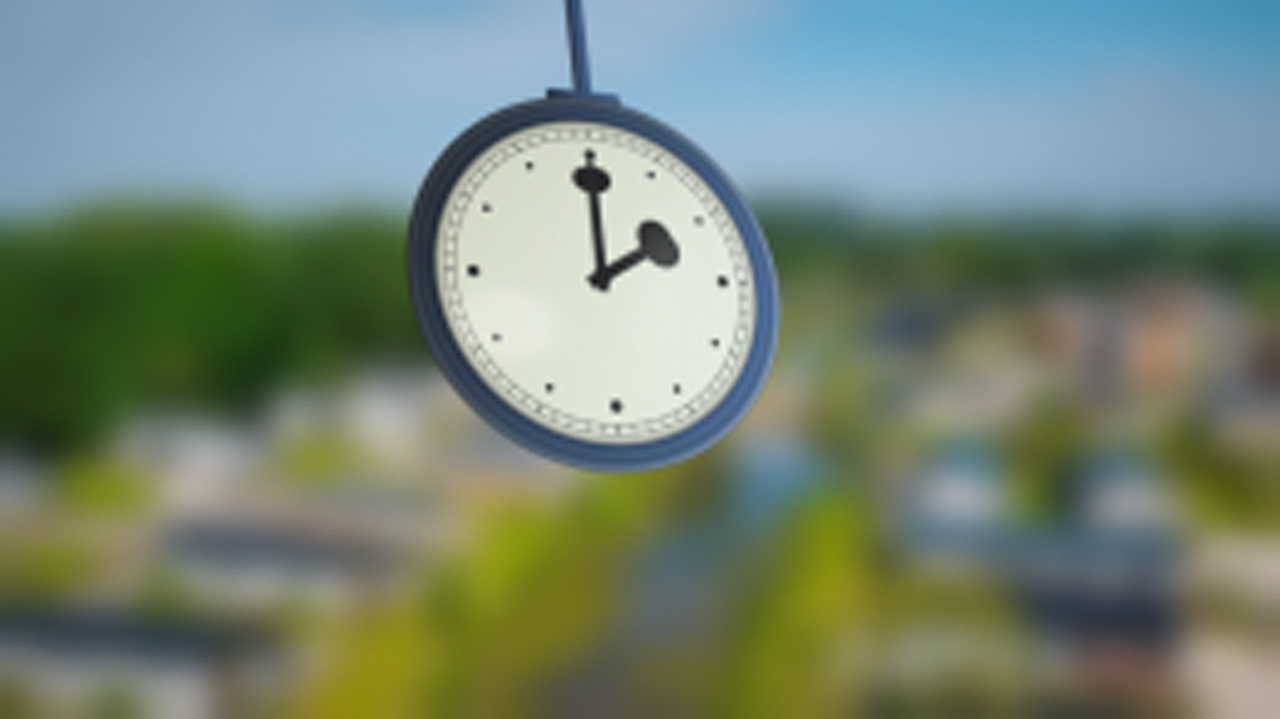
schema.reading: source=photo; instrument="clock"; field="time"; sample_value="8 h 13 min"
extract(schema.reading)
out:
2 h 00 min
